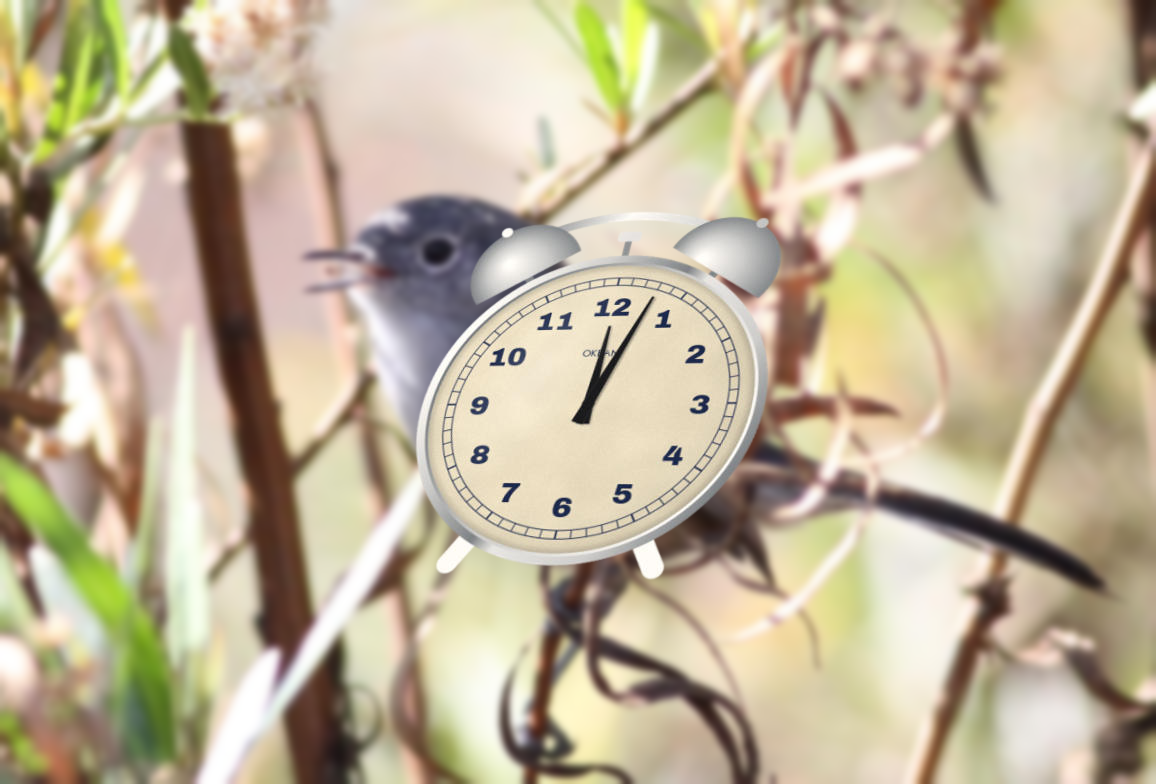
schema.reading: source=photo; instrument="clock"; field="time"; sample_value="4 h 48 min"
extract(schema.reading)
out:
12 h 03 min
